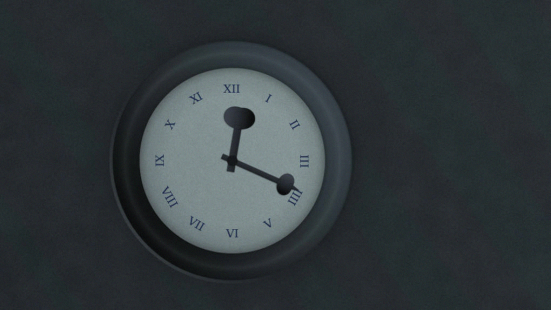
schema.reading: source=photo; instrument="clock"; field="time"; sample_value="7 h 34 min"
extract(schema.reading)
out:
12 h 19 min
